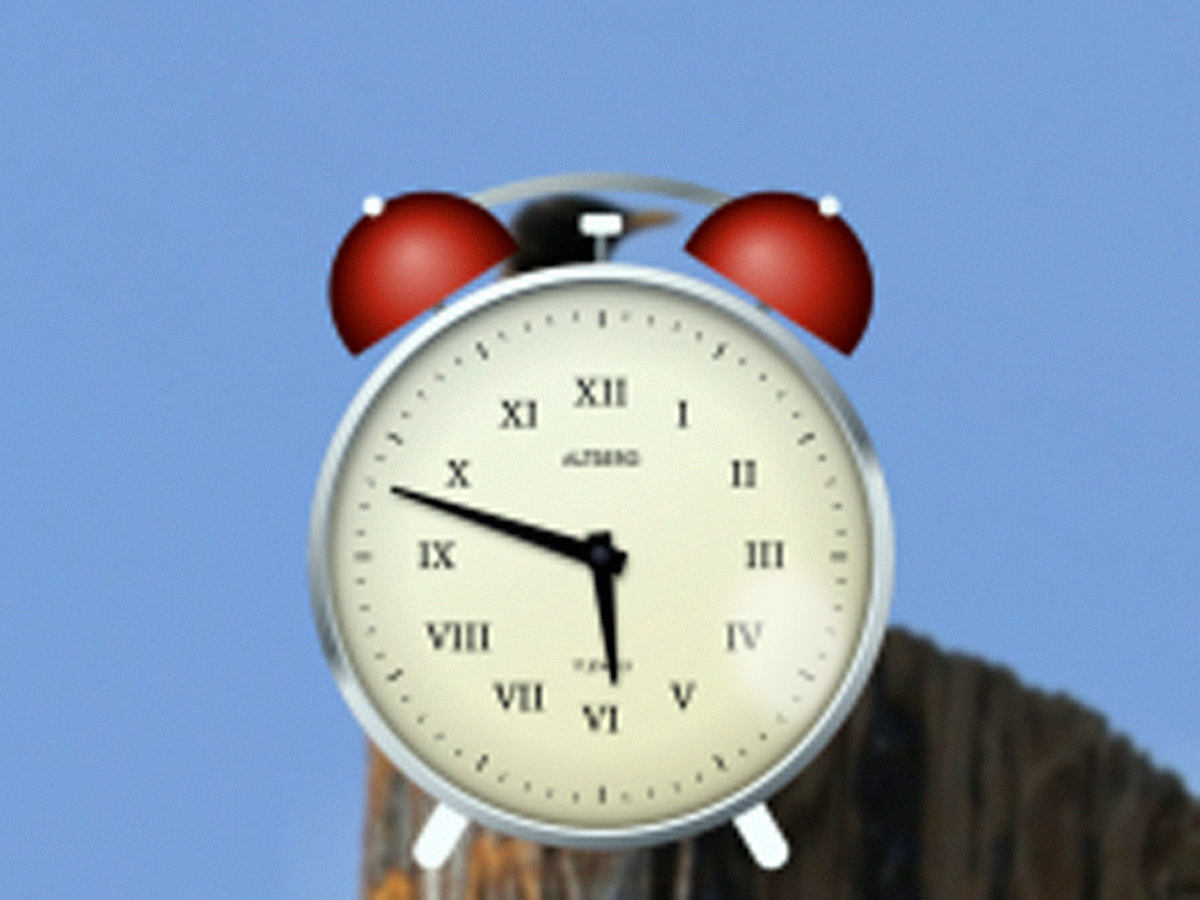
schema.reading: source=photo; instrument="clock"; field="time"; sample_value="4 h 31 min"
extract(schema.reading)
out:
5 h 48 min
